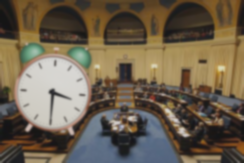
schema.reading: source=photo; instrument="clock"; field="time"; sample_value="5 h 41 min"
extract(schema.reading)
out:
3 h 30 min
